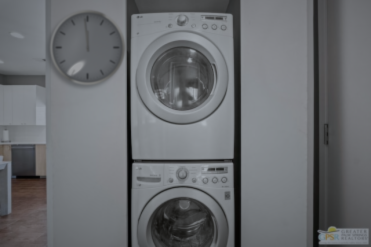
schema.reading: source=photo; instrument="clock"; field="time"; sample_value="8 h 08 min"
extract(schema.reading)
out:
11 h 59 min
